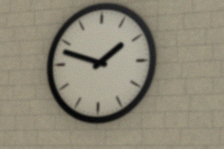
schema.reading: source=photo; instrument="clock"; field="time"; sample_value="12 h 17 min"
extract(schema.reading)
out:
1 h 48 min
